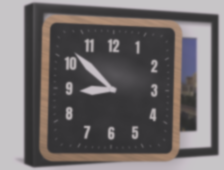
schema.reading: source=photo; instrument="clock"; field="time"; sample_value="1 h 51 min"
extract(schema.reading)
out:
8 h 52 min
